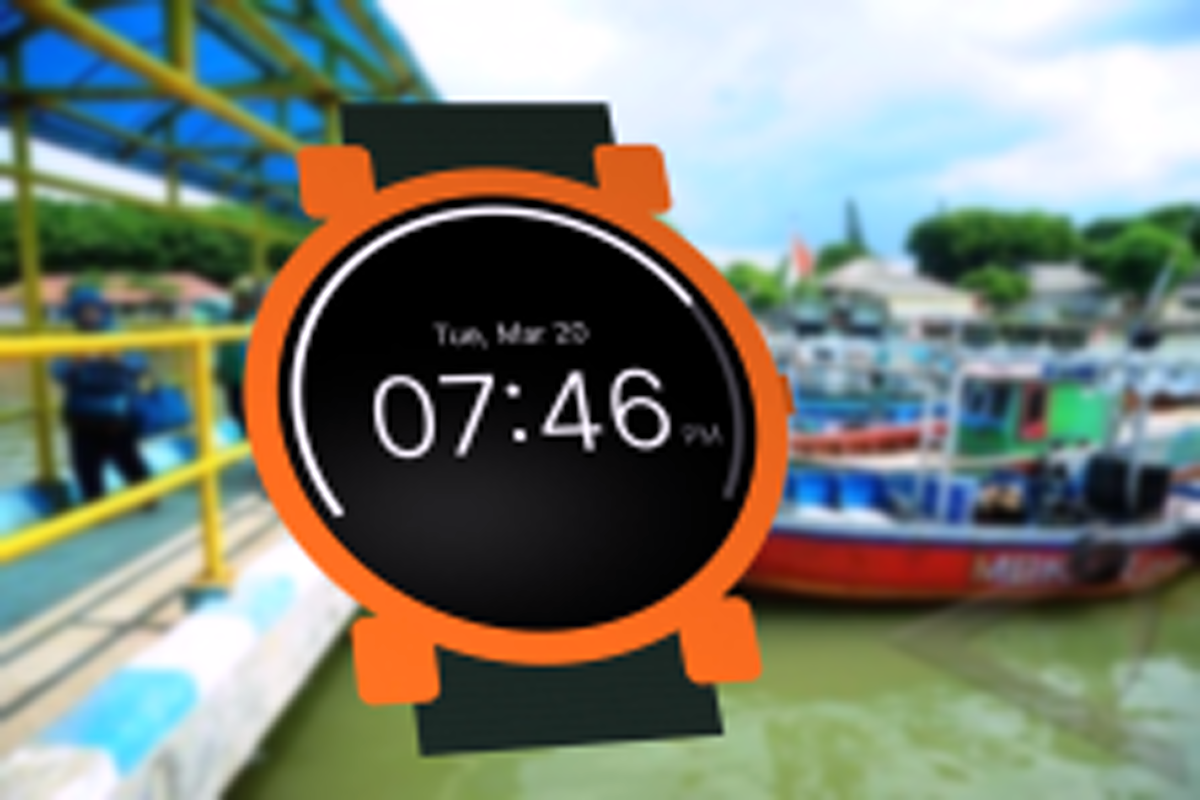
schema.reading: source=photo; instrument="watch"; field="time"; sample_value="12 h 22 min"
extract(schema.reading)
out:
7 h 46 min
